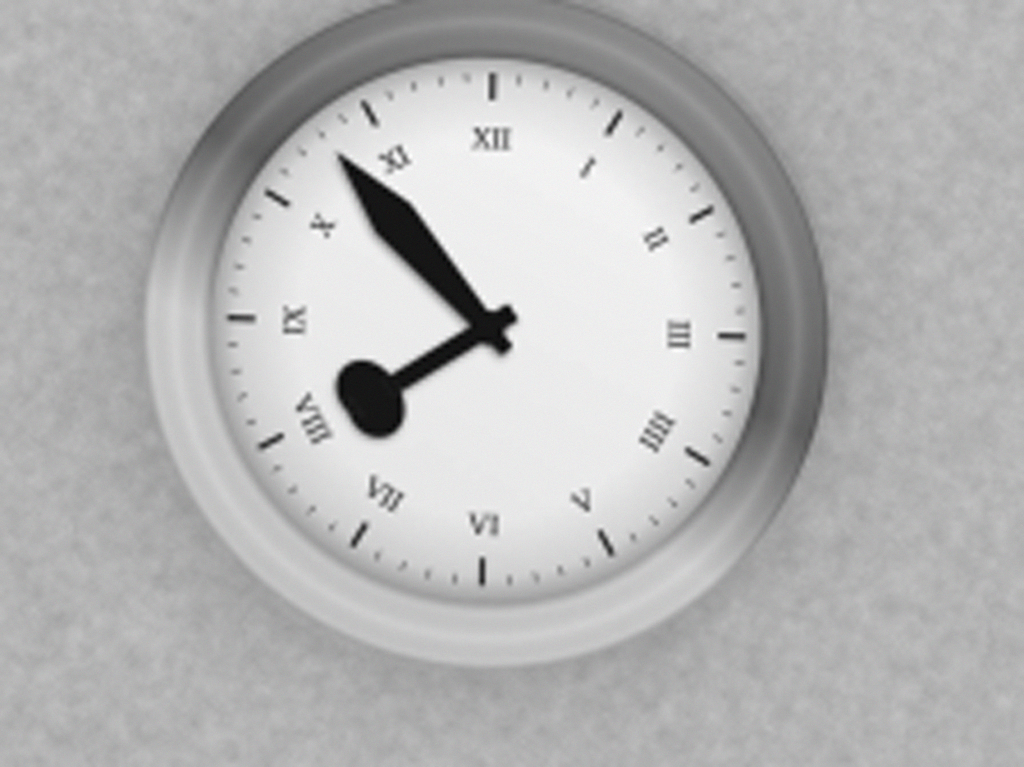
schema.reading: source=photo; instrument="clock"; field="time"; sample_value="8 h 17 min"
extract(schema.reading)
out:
7 h 53 min
